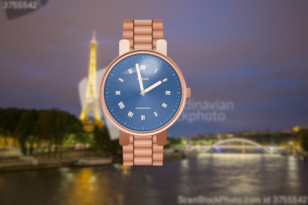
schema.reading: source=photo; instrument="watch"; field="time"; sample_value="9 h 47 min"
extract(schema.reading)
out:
1 h 58 min
